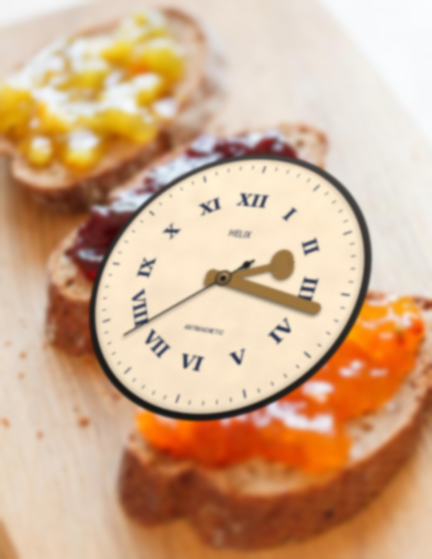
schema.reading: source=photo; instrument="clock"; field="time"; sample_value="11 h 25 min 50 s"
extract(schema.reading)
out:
2 h 16 min 38 s
